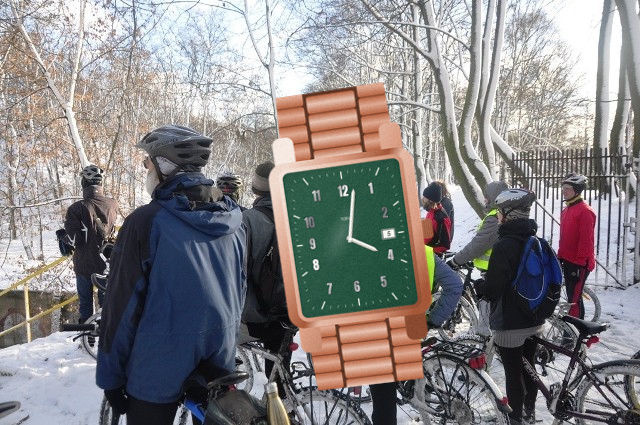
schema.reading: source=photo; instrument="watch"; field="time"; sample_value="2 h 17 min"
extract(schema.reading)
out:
4 h 02 min
